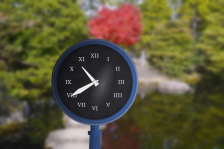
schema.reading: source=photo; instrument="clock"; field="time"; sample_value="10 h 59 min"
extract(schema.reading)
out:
10 h 40 min
